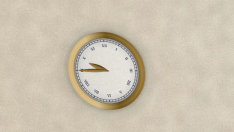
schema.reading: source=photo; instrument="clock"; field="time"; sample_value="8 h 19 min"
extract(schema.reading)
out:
9 h 45 min
